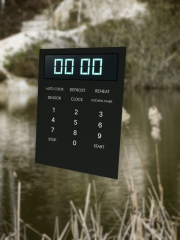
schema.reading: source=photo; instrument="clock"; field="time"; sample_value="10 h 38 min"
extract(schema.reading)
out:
0 h 00 min
